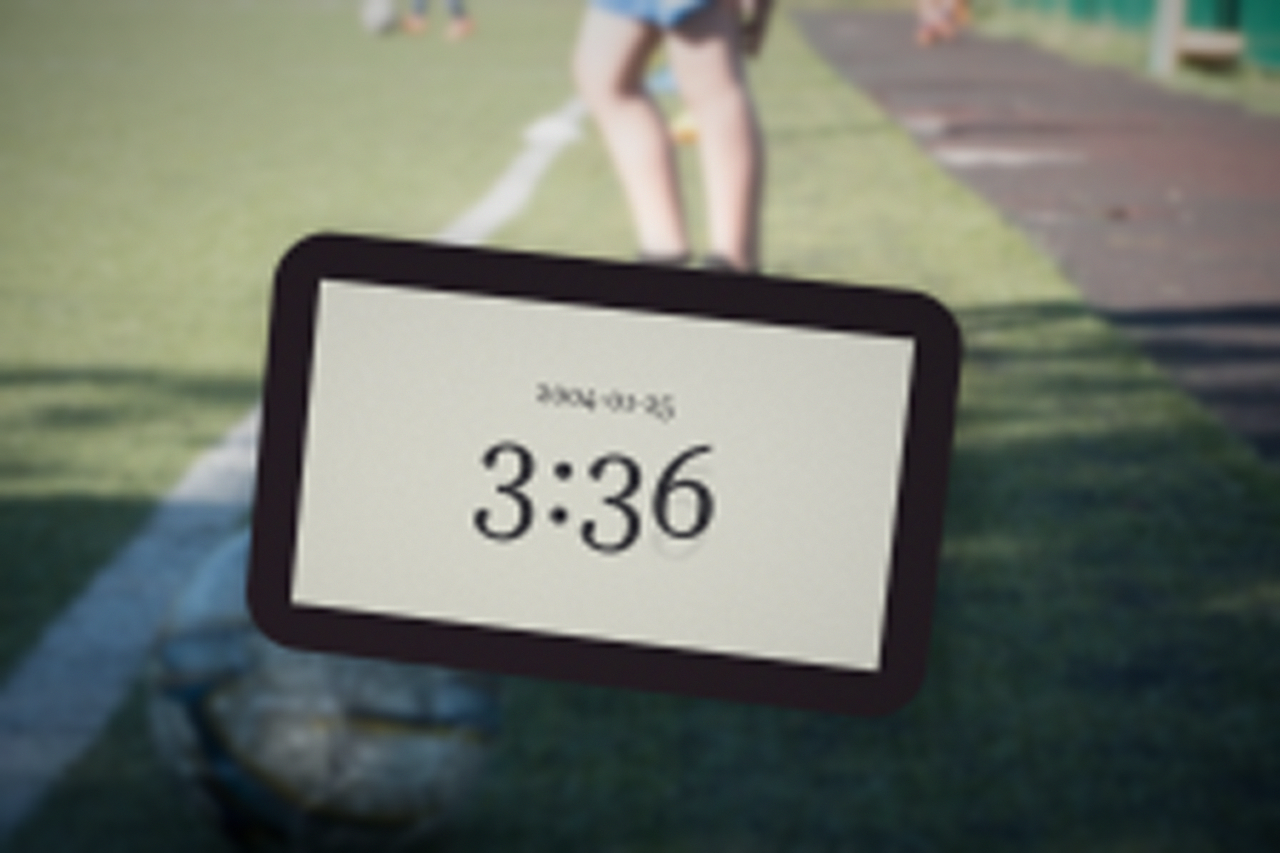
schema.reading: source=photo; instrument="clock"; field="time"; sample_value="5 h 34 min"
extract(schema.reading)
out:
3 h 36 min
